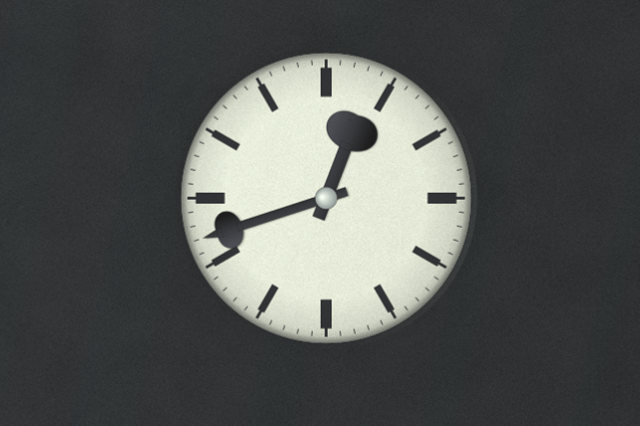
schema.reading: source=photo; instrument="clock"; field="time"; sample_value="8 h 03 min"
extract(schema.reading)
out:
12 h 42 min
